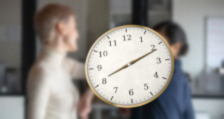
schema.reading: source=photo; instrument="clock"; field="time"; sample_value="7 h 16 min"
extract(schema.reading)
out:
8 h 11 min
